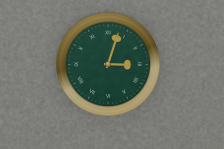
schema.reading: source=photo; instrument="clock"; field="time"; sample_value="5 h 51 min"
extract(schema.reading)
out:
3 h 03 min
